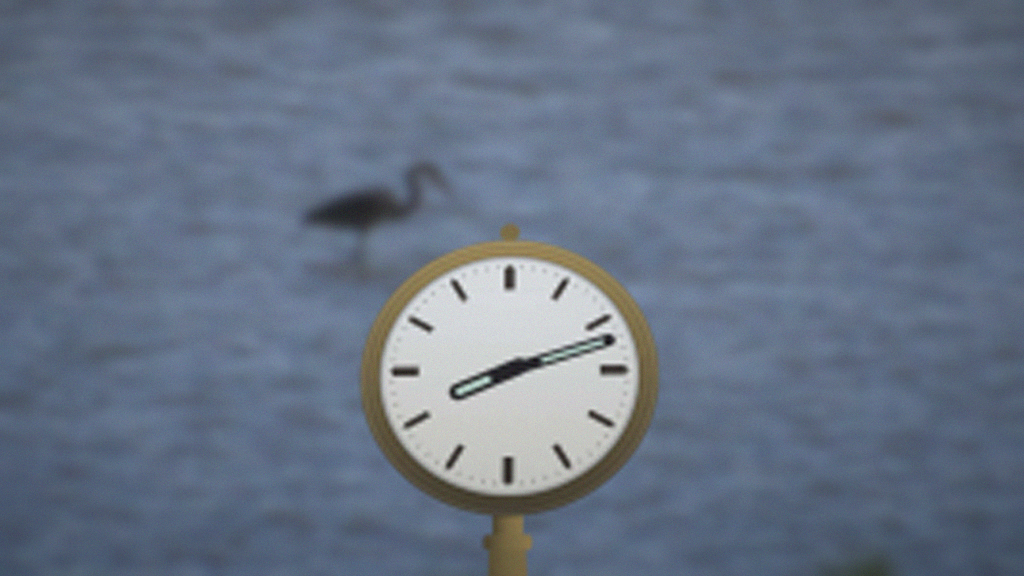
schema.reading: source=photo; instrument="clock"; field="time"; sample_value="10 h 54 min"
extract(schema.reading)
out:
8 h 12 min
